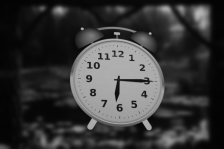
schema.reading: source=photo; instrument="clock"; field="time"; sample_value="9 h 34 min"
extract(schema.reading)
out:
6 h 15 min
